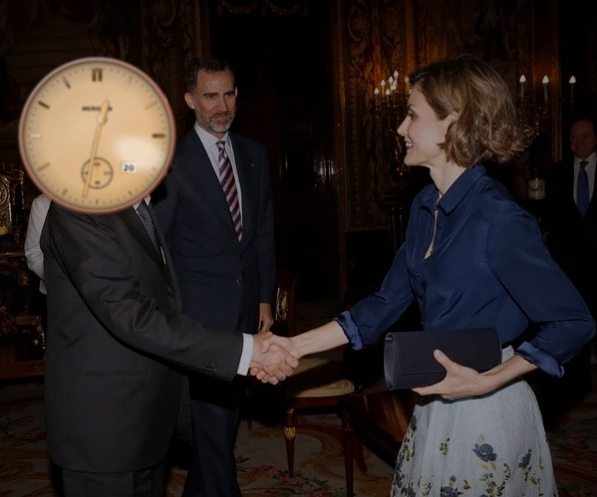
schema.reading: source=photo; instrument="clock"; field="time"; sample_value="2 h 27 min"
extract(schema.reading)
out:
12 h 32 min
